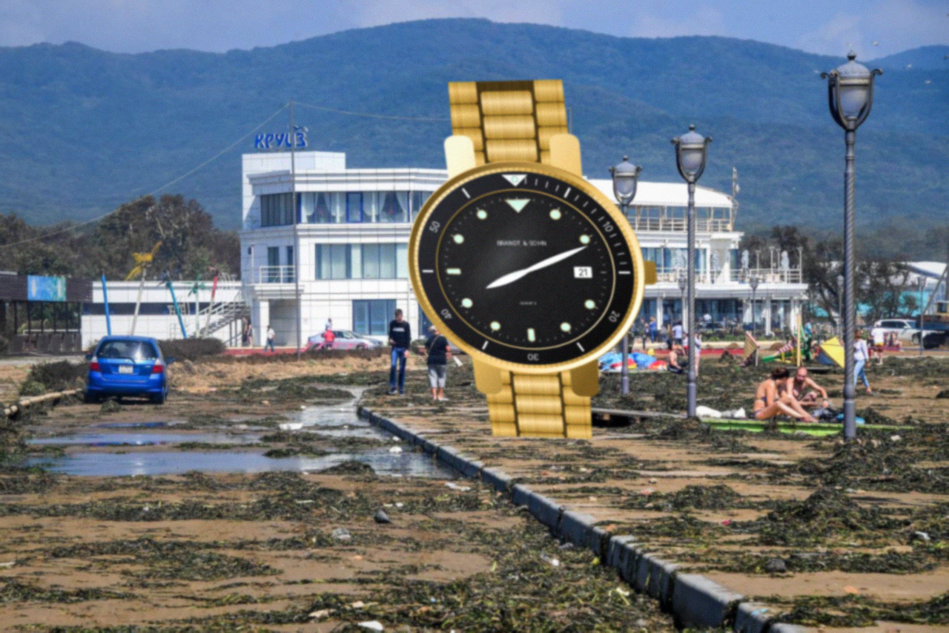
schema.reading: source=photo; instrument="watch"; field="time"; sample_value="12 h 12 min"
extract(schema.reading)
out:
8 h 11 min
